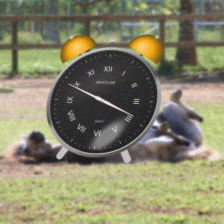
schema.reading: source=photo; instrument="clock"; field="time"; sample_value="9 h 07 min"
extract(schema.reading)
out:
3 h 49 min
